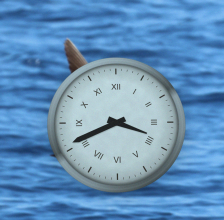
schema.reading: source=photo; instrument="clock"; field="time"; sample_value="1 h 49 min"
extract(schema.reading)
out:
3 h 41 min
